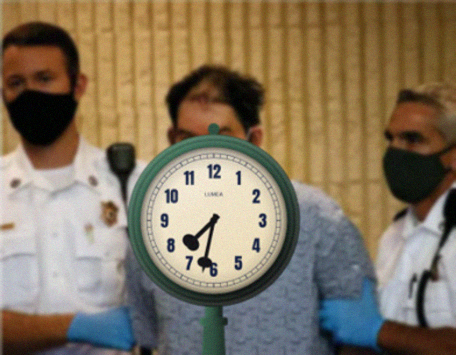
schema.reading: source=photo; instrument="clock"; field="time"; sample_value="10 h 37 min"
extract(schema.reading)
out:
7 h 32 min
